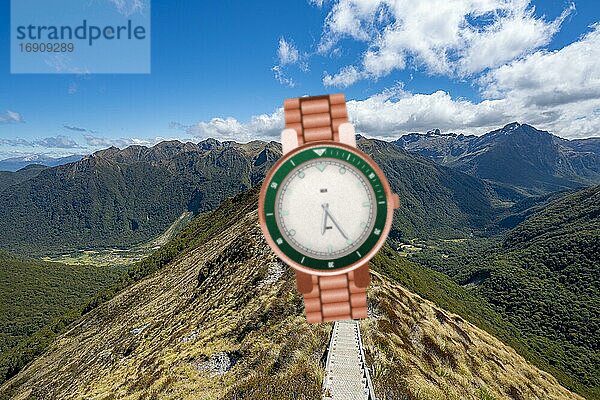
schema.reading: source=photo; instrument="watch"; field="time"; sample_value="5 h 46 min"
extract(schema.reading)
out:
6 h 25 min
